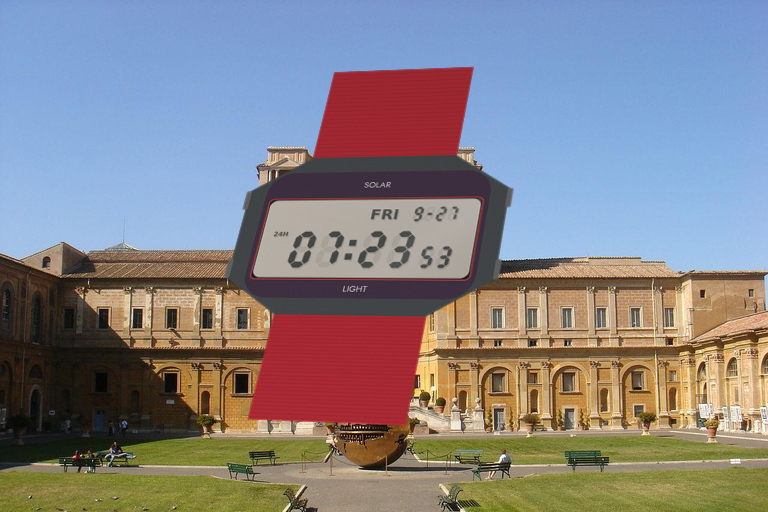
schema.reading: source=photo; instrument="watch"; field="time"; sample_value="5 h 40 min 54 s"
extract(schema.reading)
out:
7 h 23 min 53 s
